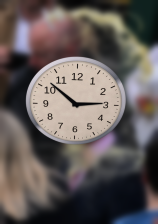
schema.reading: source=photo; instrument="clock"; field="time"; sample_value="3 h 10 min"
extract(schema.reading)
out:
2 h 52 min
